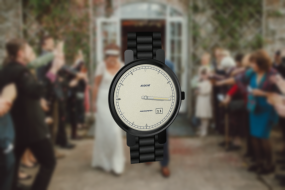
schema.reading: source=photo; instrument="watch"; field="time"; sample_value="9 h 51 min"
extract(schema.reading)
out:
3 h 16 min
